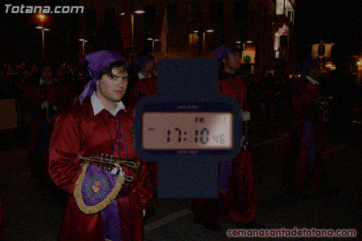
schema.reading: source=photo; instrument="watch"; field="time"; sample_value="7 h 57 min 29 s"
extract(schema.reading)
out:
17 h 10 min 46 s
